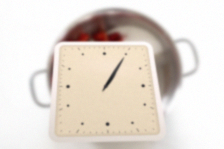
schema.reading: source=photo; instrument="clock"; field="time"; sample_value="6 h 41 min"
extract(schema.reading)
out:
1 h 05 min
